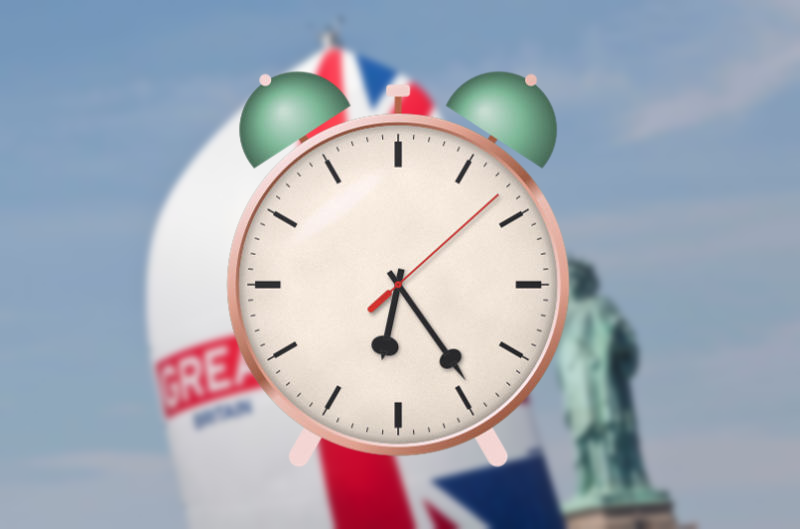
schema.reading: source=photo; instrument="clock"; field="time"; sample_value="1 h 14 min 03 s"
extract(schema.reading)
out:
6 h 24 min 08 s
